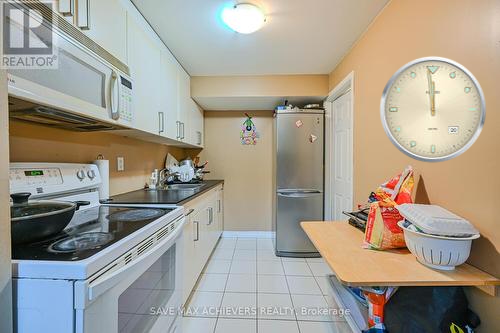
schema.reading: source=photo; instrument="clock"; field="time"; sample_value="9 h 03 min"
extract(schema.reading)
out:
11 h 59 min
